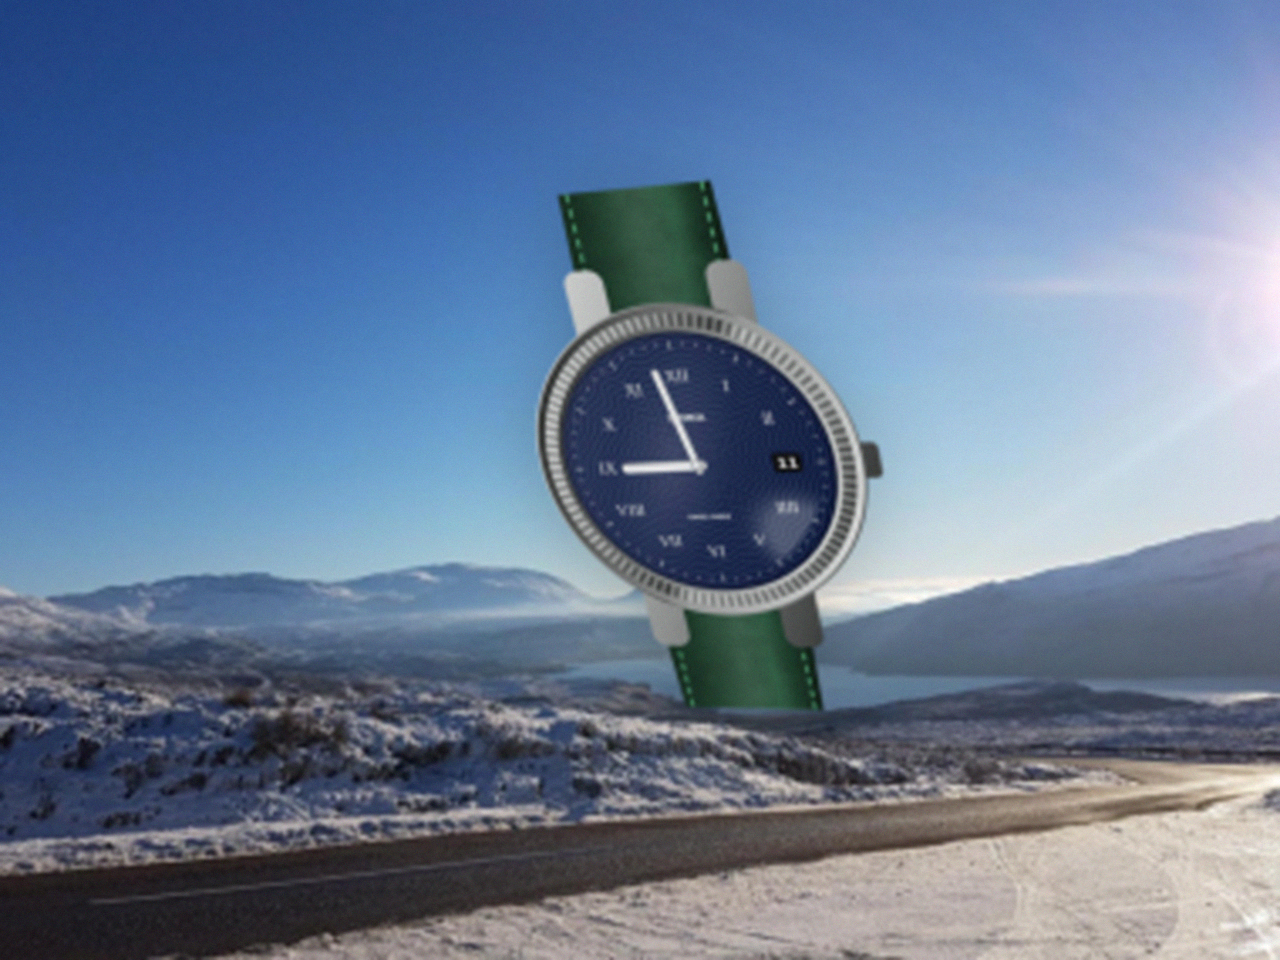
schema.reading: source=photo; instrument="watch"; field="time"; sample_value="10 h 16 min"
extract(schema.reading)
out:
8 h 58 min
